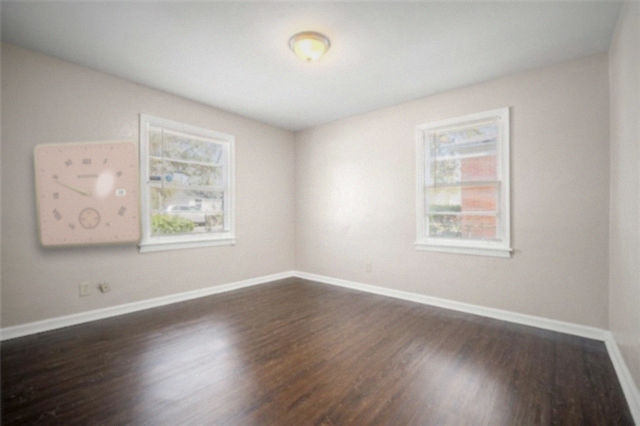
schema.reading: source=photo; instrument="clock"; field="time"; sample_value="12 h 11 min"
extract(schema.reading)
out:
9 h 49 min
